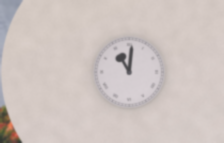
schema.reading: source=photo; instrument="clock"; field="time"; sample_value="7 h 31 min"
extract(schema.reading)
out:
11 h 01 min
